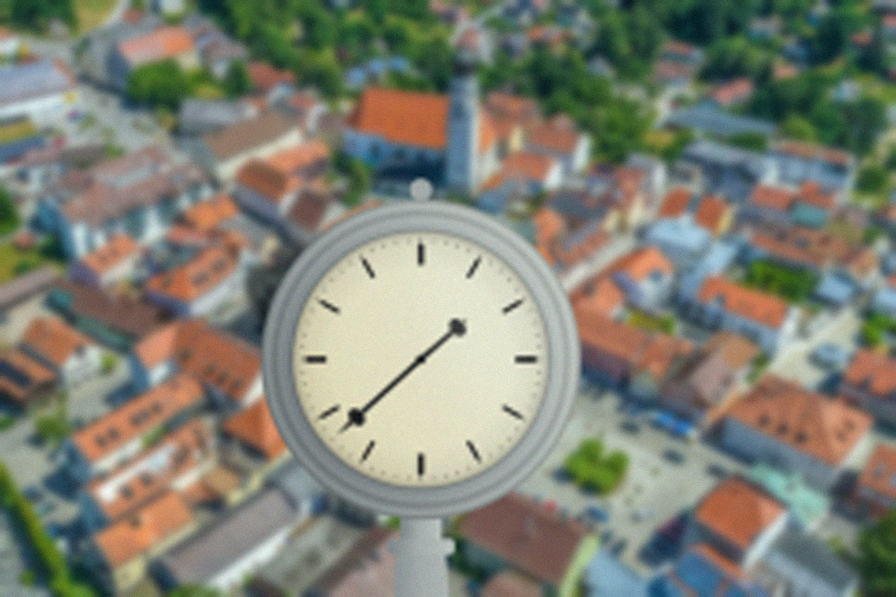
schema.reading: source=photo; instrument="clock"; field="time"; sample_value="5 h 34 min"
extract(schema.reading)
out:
1 h 38 min
